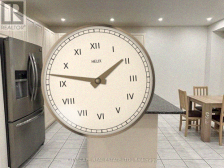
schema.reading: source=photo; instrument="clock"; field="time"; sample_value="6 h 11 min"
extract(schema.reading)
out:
1 h 47 min
